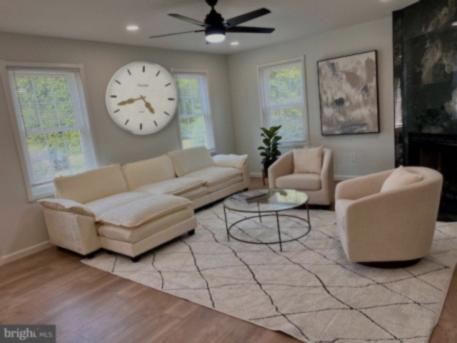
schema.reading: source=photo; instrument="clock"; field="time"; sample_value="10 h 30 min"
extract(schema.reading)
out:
4 h 42 min
